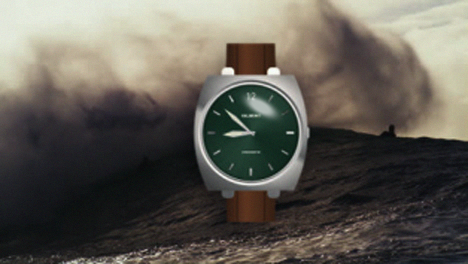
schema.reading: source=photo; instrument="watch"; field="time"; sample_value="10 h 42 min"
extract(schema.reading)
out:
8 h 52 min
